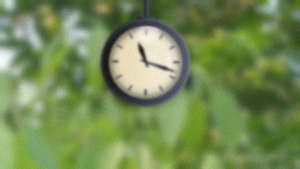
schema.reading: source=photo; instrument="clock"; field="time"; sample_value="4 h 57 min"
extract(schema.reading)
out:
11 h 18 min
